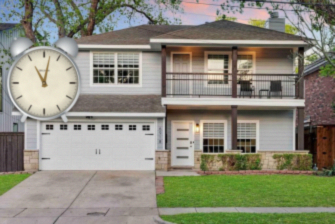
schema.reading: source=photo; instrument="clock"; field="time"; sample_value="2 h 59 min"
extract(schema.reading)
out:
11 h 02 min
